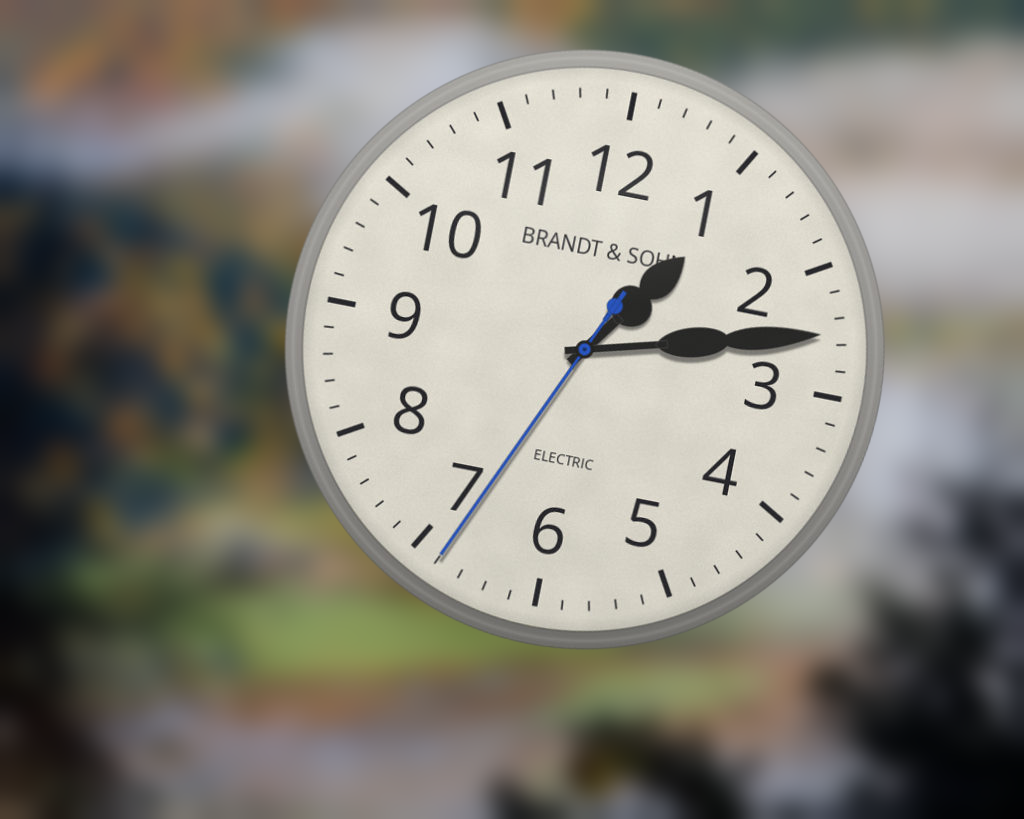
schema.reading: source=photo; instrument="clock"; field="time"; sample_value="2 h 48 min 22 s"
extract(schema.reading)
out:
1 h 12 min 34 s
